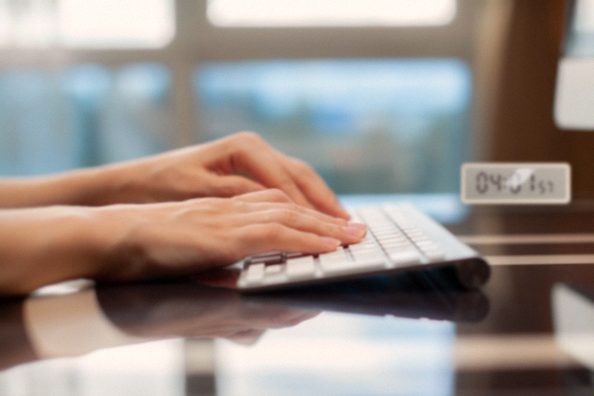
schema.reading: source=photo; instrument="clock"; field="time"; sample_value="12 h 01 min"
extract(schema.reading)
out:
4 h 01 min
